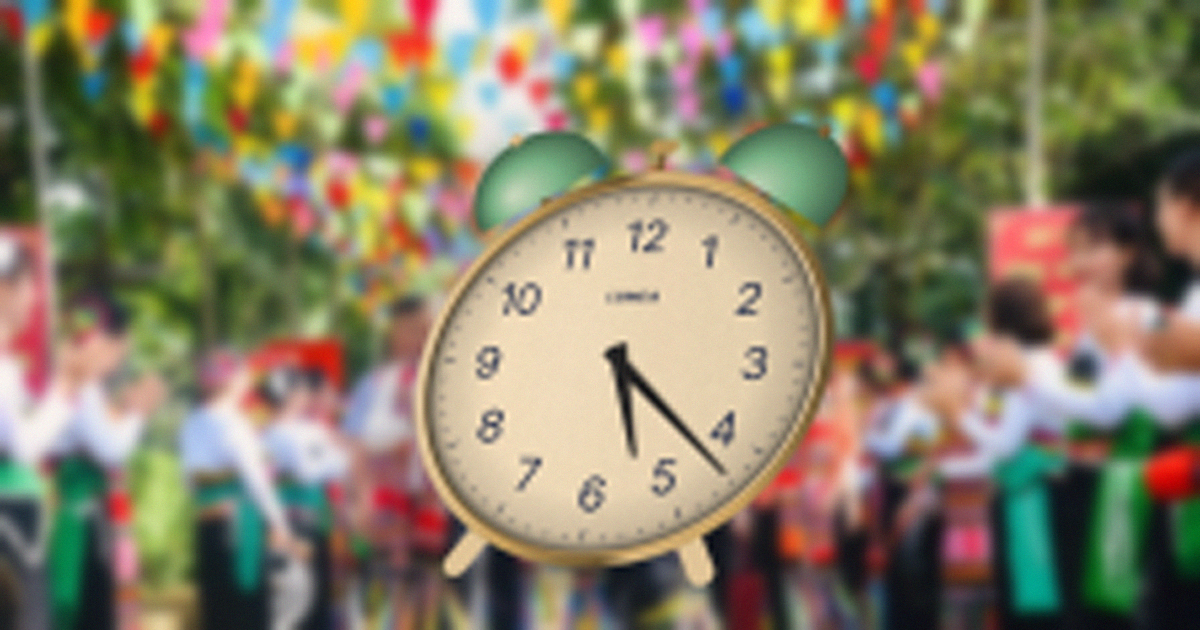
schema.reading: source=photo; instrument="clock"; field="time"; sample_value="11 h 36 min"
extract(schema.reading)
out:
5 h 22 min
